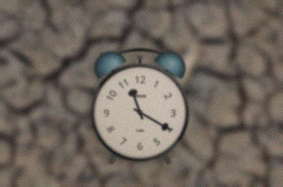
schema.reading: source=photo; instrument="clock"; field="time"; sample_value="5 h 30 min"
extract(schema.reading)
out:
11 h 20 min
